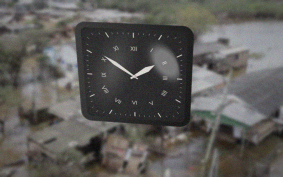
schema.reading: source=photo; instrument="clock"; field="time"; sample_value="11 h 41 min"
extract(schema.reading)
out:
1 h 51 min
